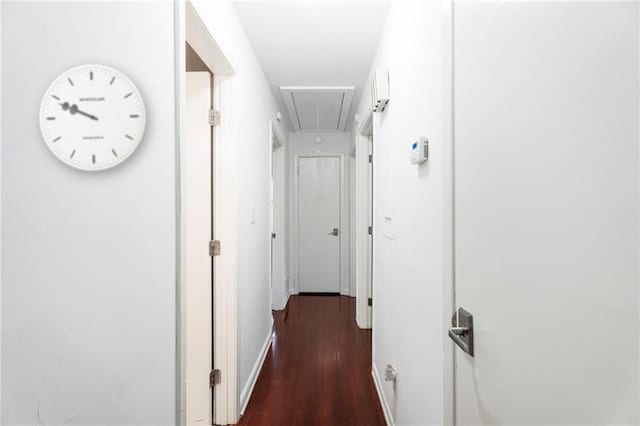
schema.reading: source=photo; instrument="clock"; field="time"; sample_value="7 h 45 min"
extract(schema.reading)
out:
9 h 49 min
